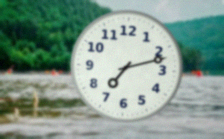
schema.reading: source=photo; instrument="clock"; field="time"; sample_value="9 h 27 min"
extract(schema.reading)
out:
7 h 12 min
